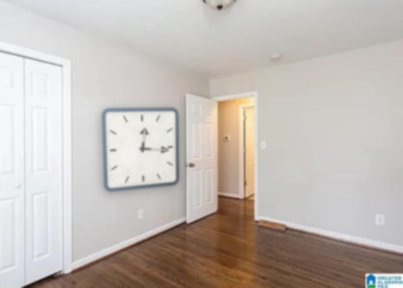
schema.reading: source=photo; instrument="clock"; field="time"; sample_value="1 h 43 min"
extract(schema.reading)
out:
12 h 16 min
